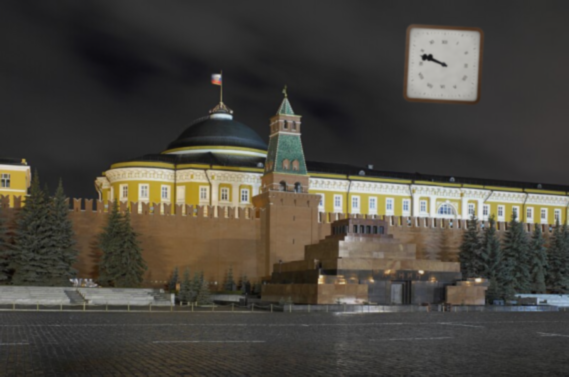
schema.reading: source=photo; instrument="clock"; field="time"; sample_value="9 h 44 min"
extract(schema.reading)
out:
9 h 48 min
